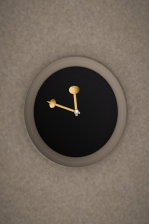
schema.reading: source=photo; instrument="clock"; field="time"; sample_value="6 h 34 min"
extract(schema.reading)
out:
11 h 48 min
